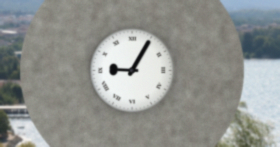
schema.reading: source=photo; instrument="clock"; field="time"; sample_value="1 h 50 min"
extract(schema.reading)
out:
9 h 05 min
